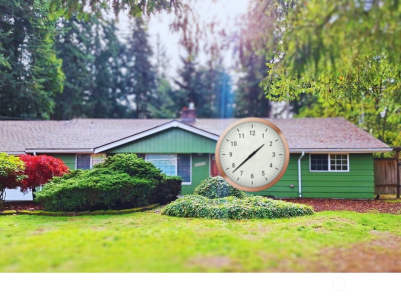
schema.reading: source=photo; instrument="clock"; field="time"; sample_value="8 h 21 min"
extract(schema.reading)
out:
1 h 38 min
